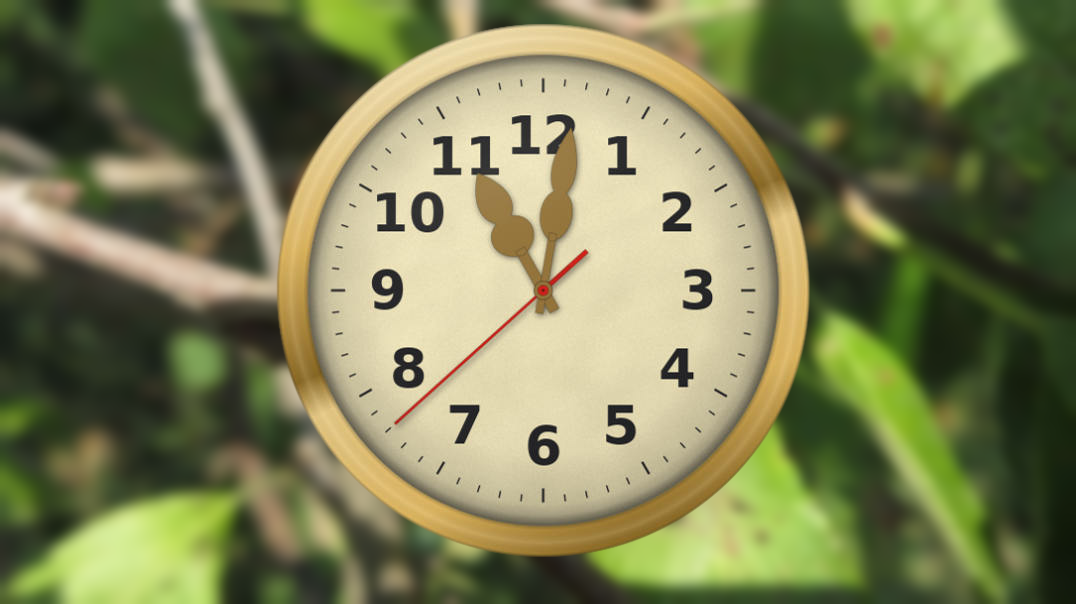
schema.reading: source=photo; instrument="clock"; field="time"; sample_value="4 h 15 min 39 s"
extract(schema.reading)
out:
11 h 01 min 38 s
